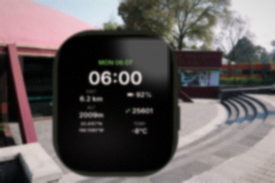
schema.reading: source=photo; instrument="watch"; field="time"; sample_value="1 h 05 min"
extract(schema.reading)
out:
6 h 00 min
